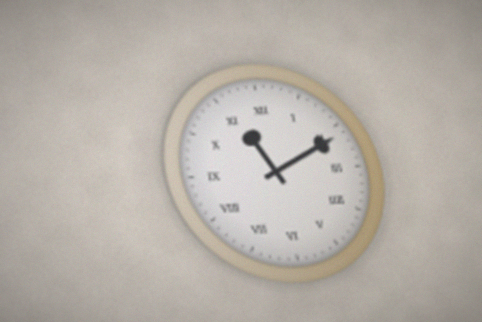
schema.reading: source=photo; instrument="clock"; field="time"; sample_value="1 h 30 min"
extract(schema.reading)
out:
11 h 11 min
